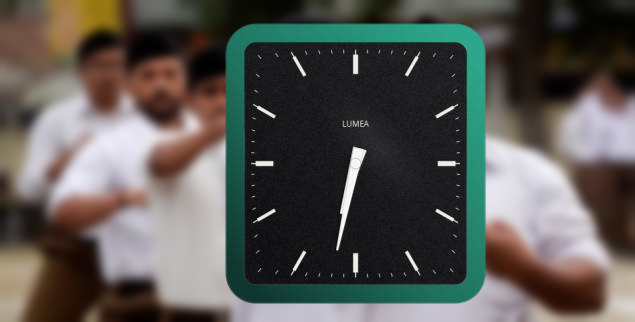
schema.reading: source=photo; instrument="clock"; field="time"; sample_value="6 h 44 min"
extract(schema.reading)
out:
6 h 32 min
